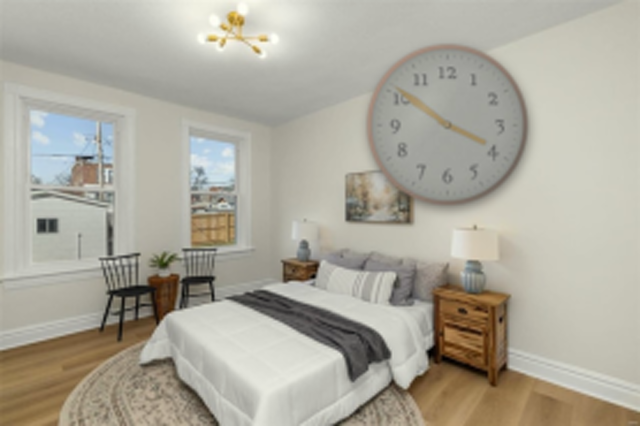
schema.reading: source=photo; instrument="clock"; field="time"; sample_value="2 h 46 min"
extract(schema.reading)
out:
3 h 51 min
